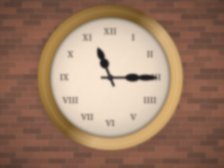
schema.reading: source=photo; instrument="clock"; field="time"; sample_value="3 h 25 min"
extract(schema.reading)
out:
11 h 15 min
